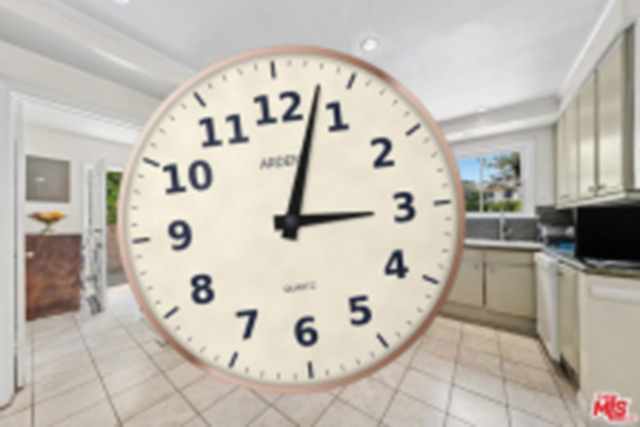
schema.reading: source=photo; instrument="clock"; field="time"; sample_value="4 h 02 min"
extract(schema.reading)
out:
3 h 03 min
